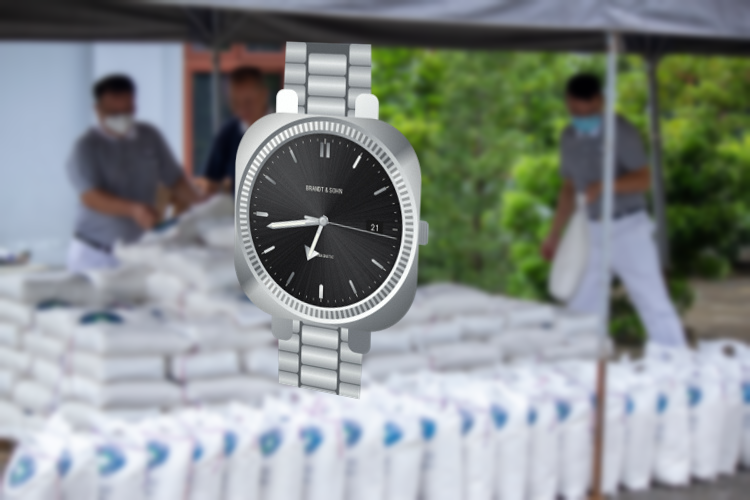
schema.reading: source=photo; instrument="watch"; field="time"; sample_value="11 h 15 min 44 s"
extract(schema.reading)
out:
6 h 43 min 16 s
